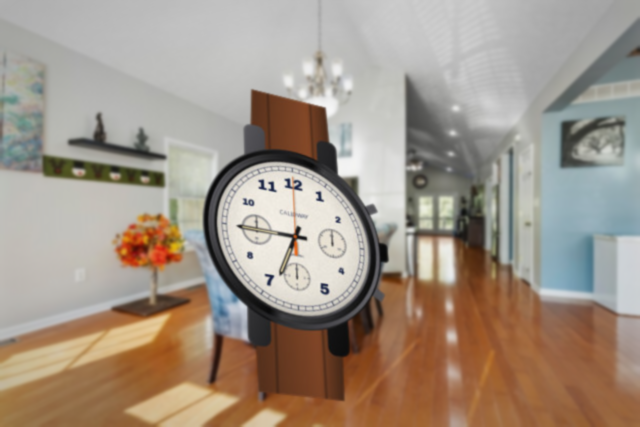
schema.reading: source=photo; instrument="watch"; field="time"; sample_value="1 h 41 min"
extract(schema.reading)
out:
6 h 45 min
